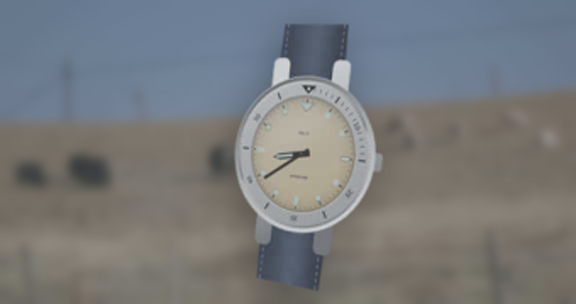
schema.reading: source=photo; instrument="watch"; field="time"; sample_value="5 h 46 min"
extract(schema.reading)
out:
8 h 39 min
